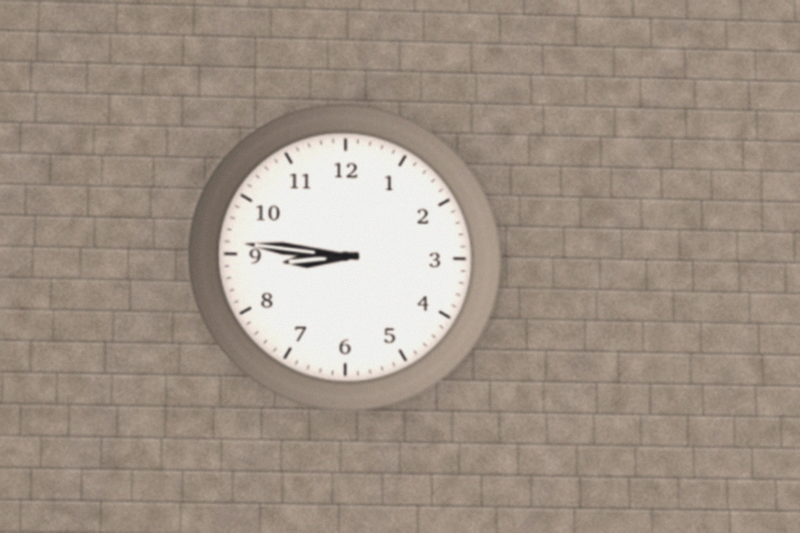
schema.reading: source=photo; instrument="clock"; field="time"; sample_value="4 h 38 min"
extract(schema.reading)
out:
8 h 46 min
